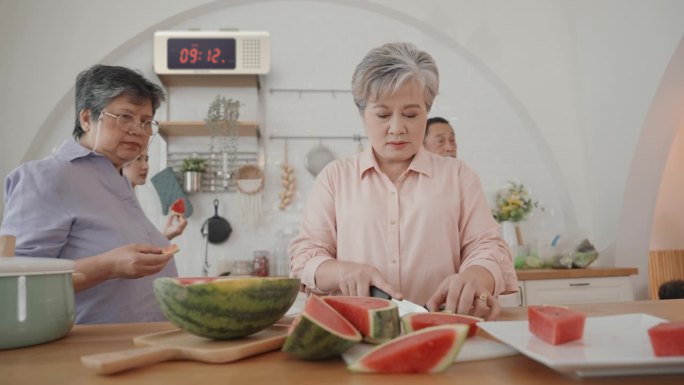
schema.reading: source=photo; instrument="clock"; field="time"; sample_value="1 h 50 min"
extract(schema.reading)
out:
9 h 12 min
